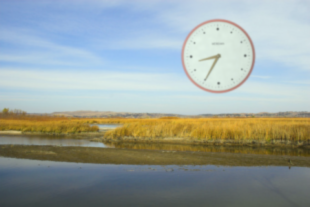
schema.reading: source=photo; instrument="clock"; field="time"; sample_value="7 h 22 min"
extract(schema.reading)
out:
8 h 35 min
